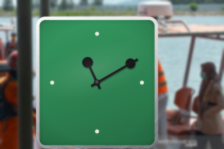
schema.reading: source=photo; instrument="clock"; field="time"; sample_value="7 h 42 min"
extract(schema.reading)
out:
11 h 10 min
